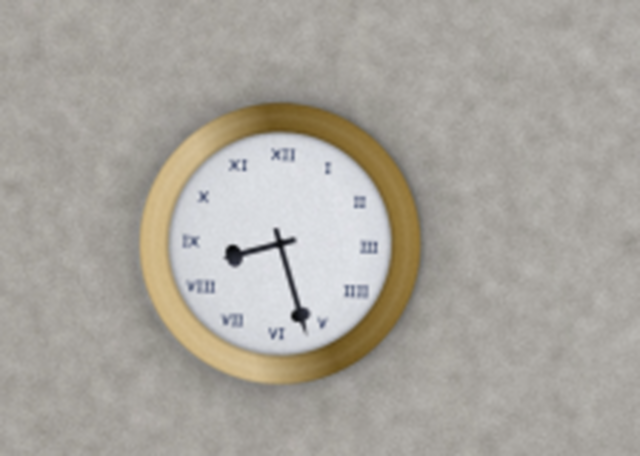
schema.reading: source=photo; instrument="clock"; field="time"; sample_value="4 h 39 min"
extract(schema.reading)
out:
8 h 27 min
